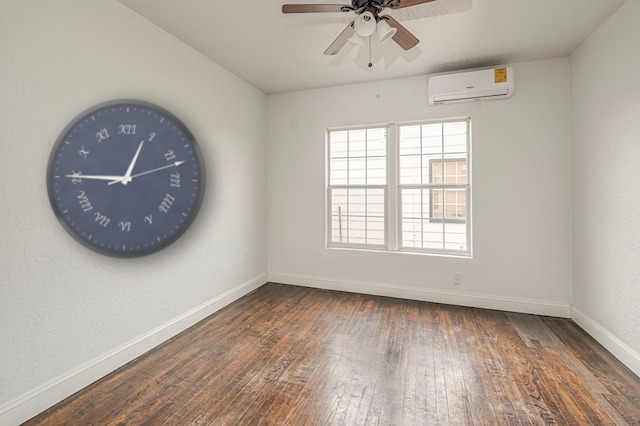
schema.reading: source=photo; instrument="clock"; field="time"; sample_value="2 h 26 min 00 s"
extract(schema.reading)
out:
12 h 45 min 12 s
